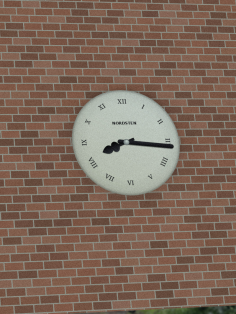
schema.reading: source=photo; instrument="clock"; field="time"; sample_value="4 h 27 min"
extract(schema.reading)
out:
8 h 16 min
